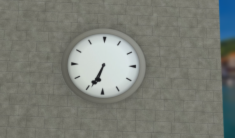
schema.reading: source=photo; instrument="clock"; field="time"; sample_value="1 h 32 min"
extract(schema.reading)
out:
6 h 34 min
